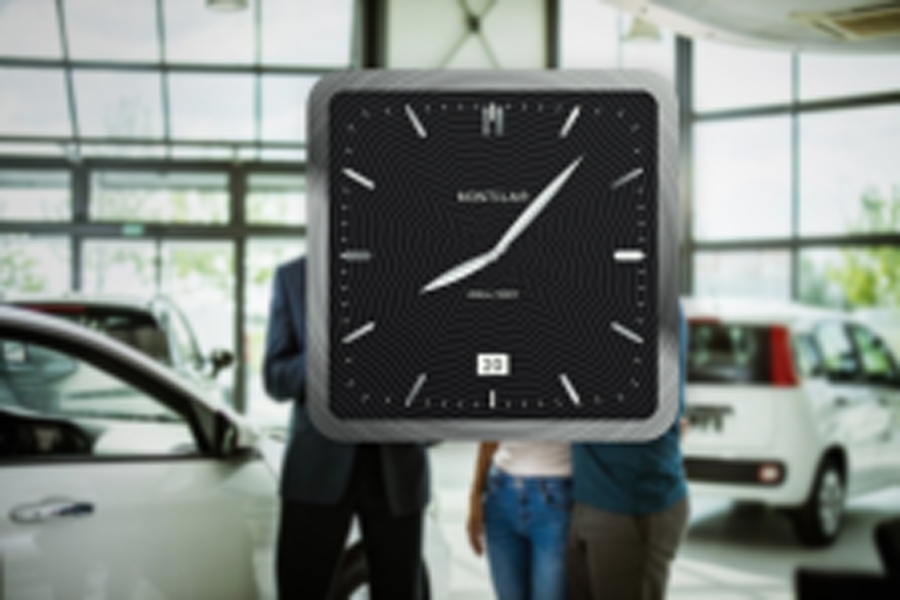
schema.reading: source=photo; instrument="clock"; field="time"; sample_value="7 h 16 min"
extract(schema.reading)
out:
8 h 07 min
